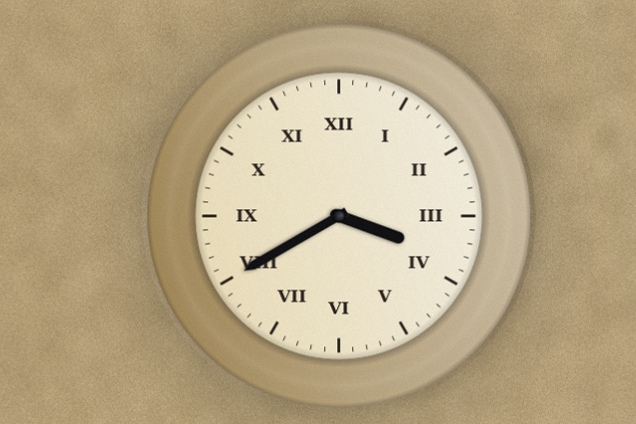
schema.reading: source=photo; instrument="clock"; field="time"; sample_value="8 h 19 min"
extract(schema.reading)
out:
3 h 40 min
